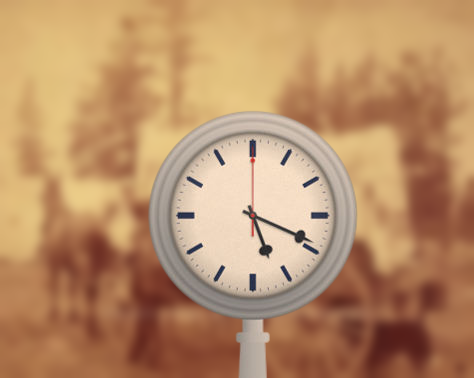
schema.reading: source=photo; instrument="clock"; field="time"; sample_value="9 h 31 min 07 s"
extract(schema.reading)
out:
5 h 19 min 00 s
